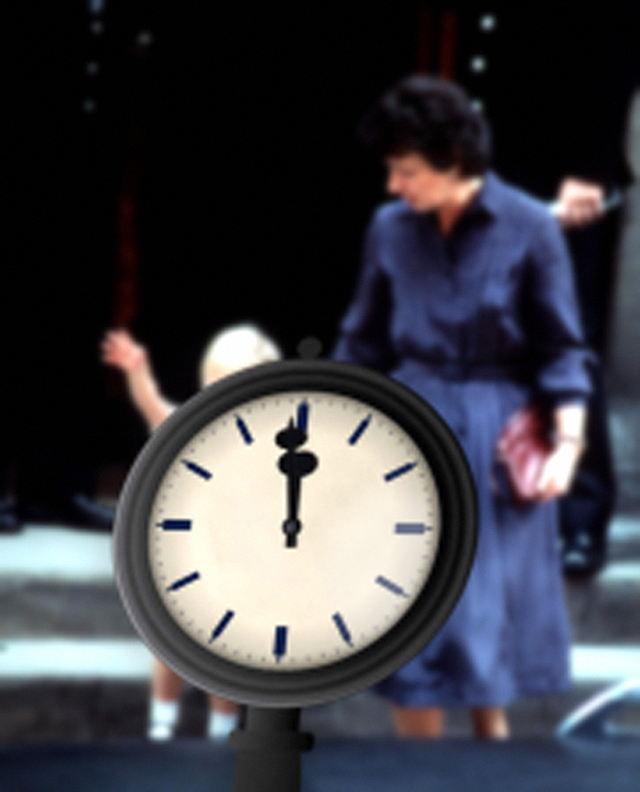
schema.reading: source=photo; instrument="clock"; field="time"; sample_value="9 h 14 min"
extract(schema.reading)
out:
11 h 59 min
